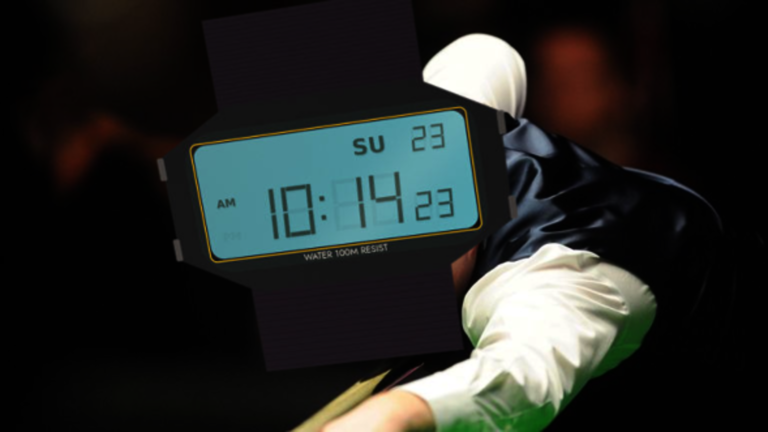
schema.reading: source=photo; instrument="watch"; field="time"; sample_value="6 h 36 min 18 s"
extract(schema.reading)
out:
10 h 14 min 23 s
